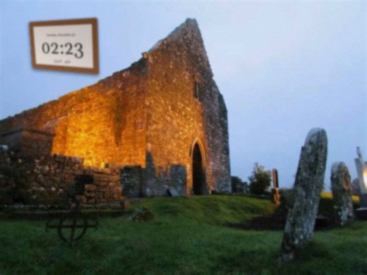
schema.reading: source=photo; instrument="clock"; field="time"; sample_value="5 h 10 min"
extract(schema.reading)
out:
2 h 23 min
